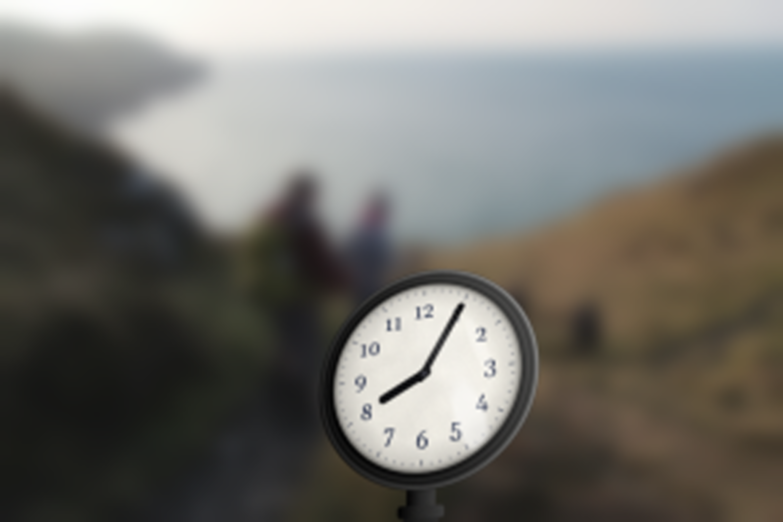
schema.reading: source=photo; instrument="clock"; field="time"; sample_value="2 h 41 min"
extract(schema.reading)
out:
8 h 05 min
